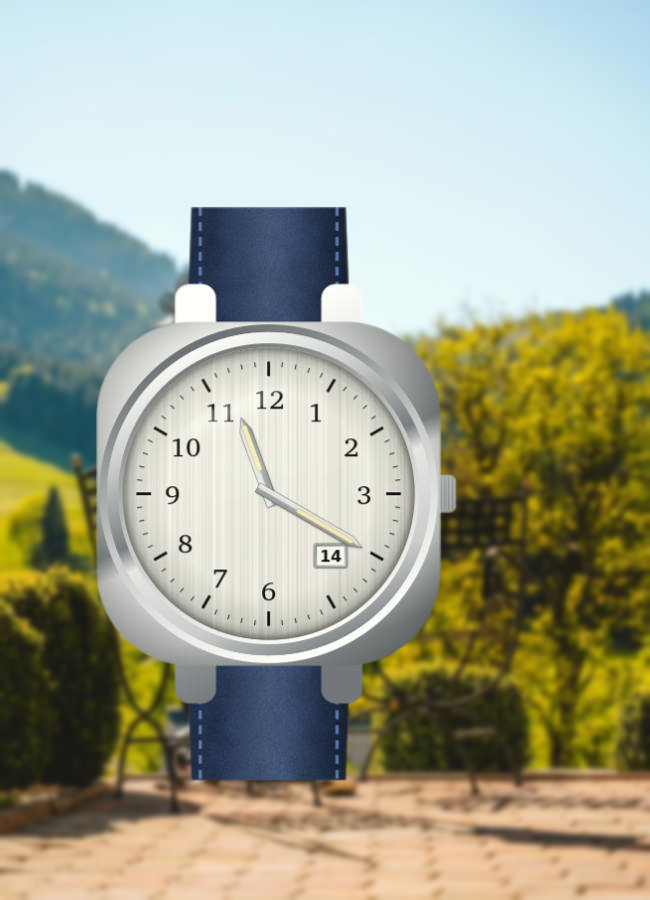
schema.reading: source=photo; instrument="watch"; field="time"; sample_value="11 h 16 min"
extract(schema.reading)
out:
11 h 20 min
